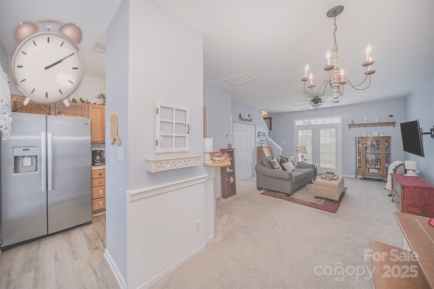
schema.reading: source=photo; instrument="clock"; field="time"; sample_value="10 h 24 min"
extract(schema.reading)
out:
2 h 10 min
